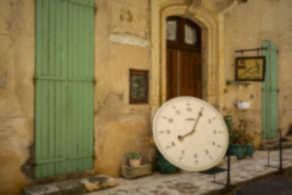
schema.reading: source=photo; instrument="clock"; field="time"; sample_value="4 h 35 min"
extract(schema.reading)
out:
8 h 05 min
